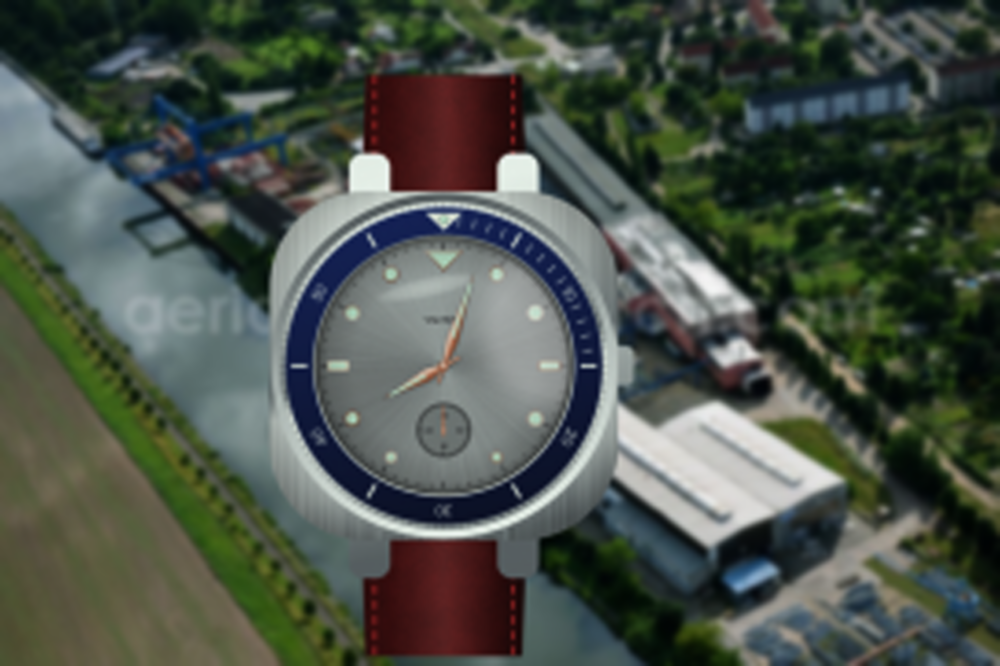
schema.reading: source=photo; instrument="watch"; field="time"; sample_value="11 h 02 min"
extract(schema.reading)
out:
8 h 03 min
